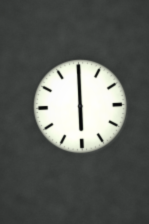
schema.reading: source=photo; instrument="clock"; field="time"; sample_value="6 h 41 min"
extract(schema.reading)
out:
6 h 00 min
